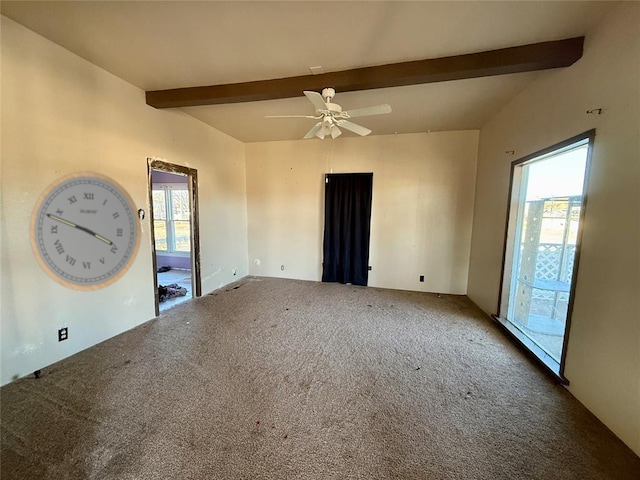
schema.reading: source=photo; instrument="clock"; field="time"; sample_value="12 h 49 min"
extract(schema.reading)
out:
3 h 48 min
